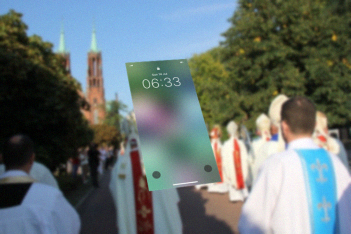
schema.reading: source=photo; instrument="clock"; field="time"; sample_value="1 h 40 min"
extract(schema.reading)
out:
6 h 33 min
